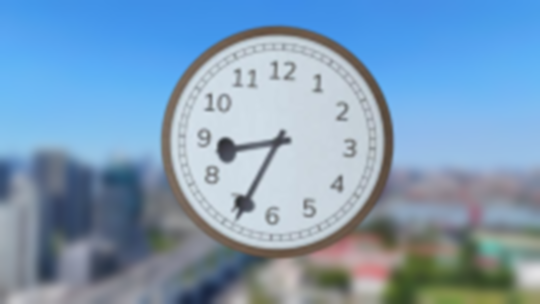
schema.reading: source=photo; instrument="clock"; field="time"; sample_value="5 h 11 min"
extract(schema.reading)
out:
8 h 34 min
